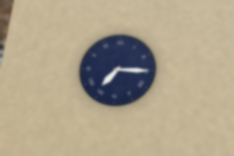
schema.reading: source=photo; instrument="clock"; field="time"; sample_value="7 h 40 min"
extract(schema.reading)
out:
7 h 15 min
